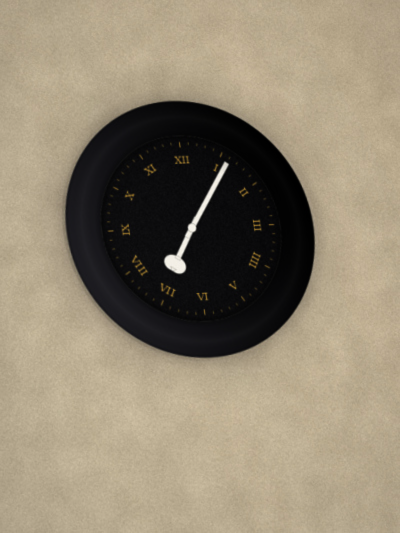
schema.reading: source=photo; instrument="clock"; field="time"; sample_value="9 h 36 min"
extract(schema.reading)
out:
7 h 06 min
